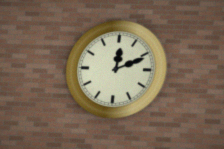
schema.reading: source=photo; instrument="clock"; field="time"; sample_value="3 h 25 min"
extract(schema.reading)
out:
12 h 11 min
